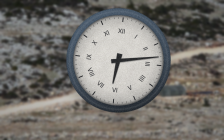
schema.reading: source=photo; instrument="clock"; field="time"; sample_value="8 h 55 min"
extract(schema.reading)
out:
6 h 13 min
